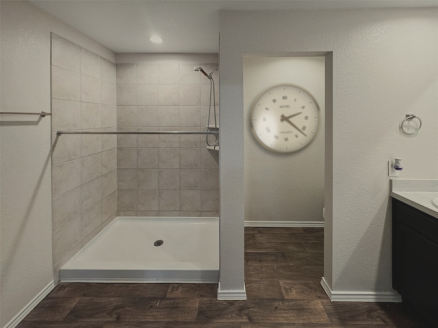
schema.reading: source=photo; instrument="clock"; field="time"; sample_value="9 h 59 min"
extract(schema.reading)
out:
2 h 22 min
